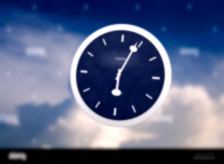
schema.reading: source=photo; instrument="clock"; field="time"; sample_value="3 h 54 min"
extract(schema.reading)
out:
6 h 04 min
